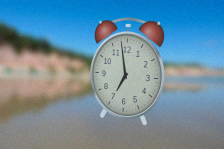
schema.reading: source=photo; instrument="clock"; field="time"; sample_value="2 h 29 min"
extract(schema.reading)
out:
6 h 58 min
